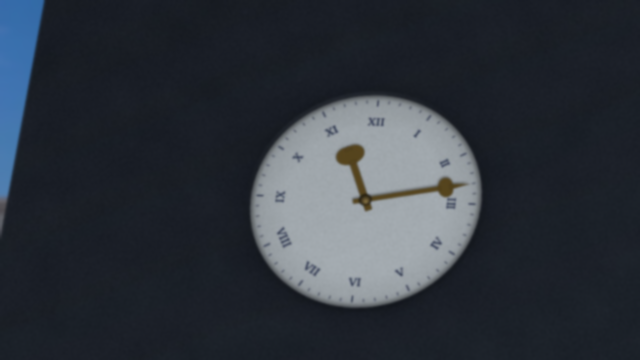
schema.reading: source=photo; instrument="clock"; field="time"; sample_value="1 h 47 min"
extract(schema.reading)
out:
11 h 13 min
